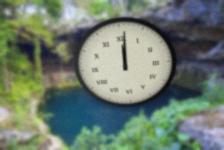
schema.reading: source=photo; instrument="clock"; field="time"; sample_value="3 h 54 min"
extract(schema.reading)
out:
12 h 01 min
